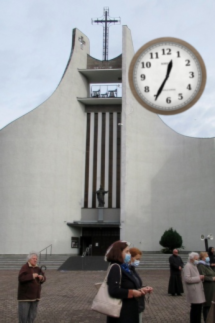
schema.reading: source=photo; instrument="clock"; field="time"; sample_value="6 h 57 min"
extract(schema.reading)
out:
12 h 35 min
